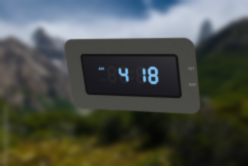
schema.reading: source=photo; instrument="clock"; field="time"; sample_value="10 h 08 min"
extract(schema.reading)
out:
4 h 18 min
